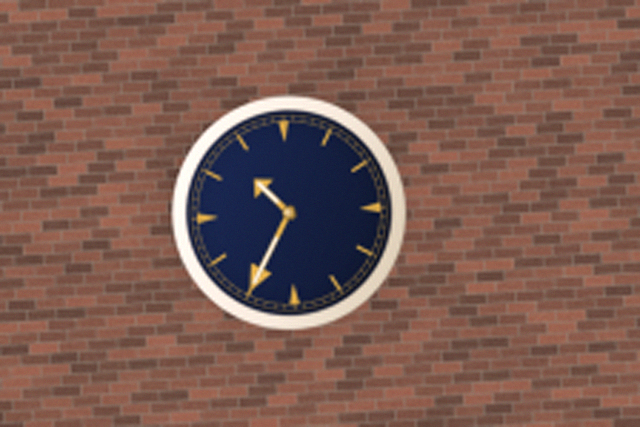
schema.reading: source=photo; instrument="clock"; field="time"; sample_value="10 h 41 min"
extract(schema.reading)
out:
10 h 35 min
